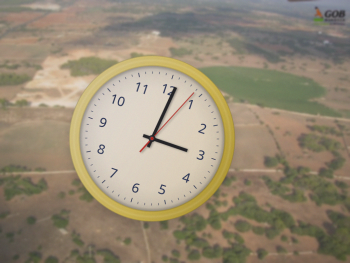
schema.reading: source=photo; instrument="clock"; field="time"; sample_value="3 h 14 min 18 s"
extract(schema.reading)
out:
3 h 01 min 04 s
